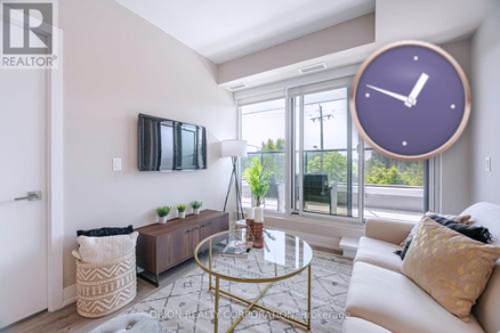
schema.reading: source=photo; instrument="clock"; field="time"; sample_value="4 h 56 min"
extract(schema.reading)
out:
12 h 47 min
